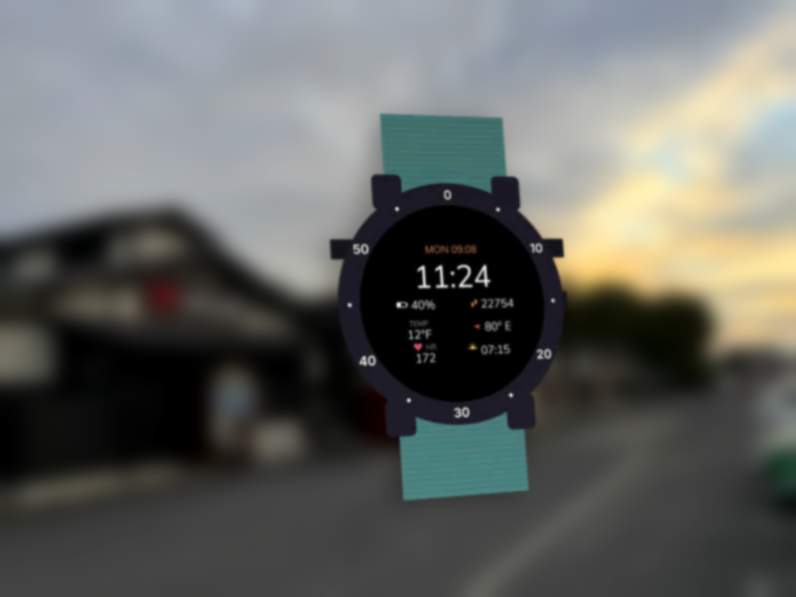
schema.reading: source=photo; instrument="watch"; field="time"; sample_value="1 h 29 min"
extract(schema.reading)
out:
11 h 24 min
